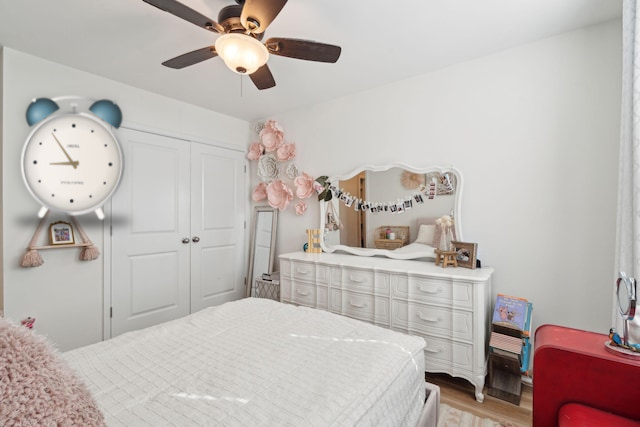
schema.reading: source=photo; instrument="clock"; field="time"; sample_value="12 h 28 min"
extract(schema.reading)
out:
8 h 54 min
